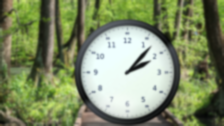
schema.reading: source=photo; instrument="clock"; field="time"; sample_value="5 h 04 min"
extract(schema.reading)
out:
2 h 07 min
